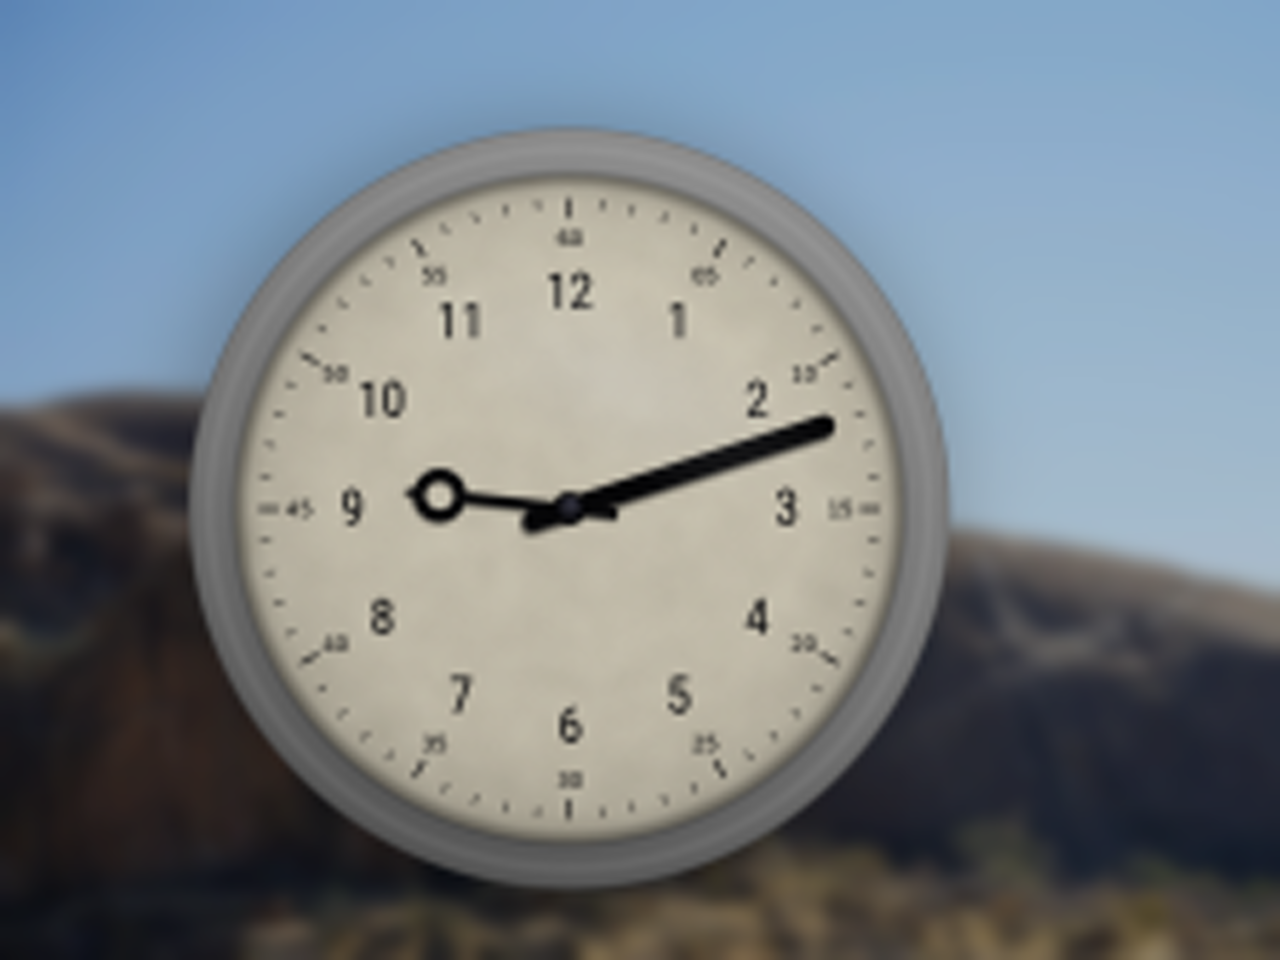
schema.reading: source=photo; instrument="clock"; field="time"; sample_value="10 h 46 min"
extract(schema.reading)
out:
9 h 12 min
